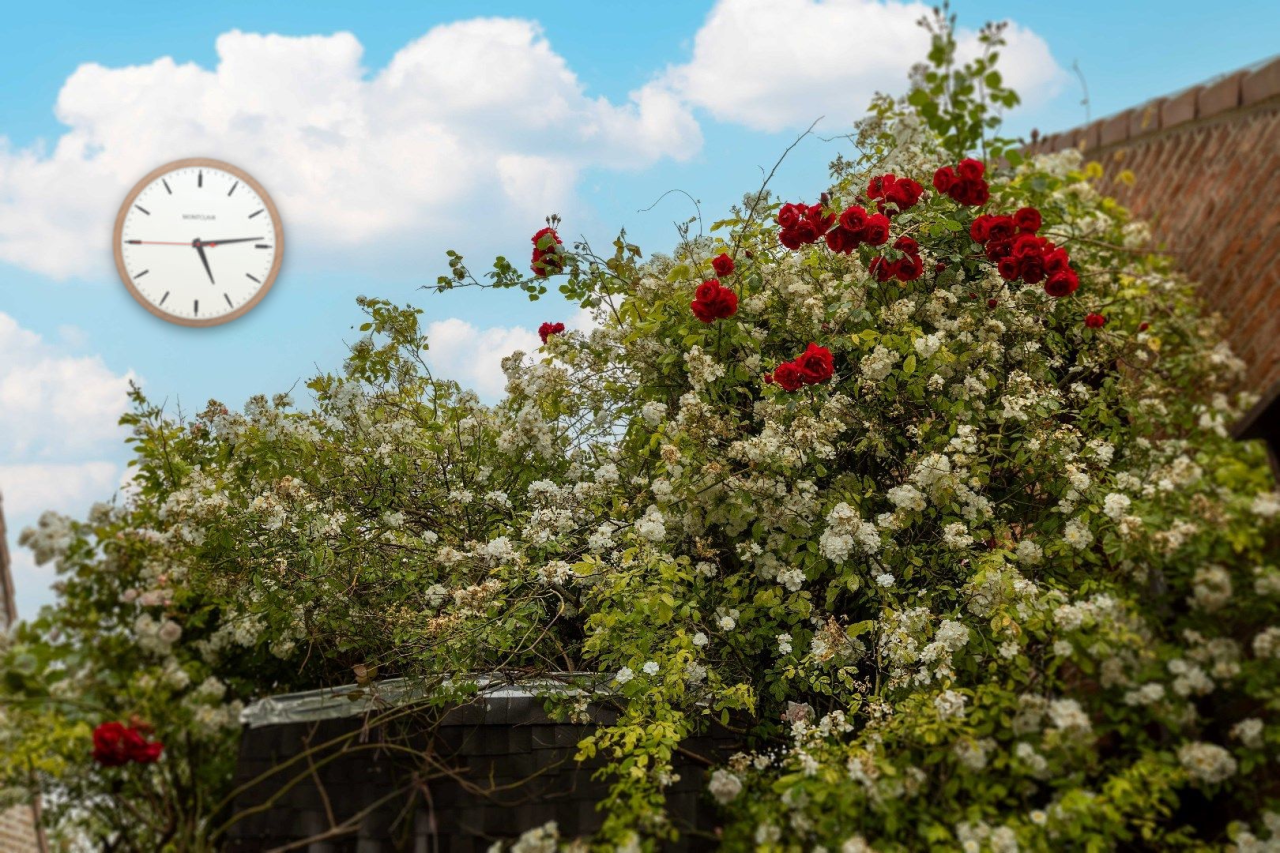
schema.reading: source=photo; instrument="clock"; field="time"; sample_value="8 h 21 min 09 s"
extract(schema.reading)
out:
5 h 13 min 45 s
